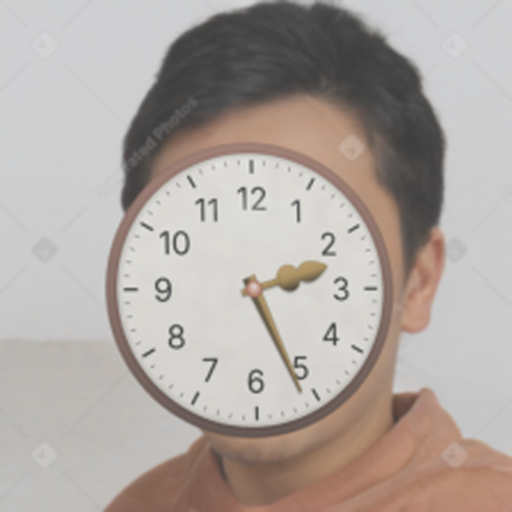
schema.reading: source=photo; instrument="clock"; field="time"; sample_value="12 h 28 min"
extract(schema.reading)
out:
2 h 26 min
